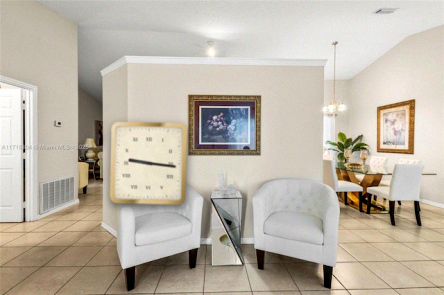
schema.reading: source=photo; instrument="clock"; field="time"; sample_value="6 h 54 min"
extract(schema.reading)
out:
9 h 16 min
